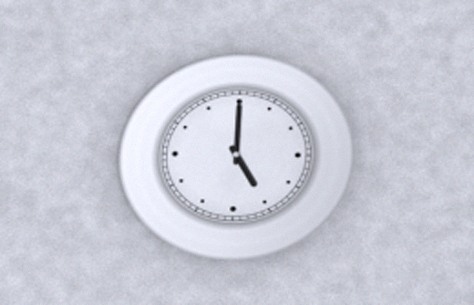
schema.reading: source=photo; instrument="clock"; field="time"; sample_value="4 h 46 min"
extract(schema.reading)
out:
5 h 00 min
